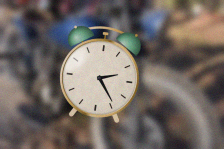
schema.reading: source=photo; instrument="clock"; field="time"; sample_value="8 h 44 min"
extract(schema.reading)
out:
2 h 24 min
